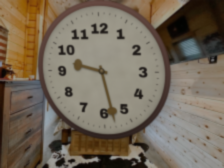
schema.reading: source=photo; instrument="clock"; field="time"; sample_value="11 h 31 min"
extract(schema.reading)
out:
9 h 28 min
